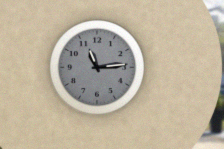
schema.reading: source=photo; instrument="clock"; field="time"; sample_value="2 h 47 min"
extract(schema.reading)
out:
11 h 14 min
